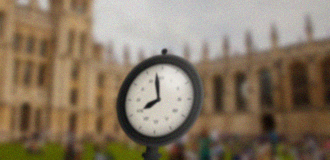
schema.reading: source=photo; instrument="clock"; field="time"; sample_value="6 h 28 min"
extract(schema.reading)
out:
7 h 58 min
